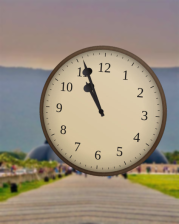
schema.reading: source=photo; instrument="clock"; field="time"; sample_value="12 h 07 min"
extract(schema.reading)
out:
10 h 56 min
